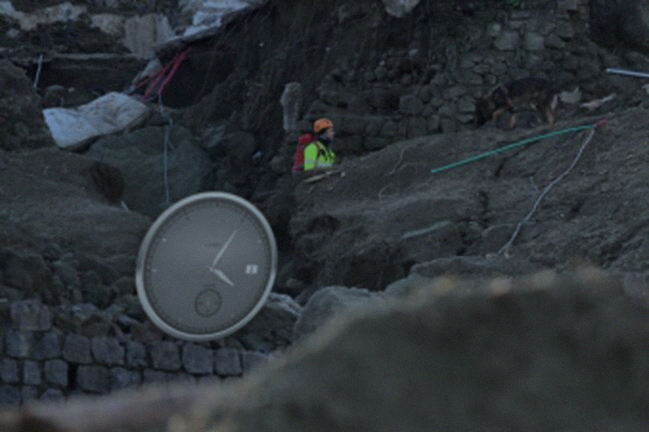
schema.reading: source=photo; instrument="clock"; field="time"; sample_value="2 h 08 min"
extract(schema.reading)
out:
4 h 05 min
